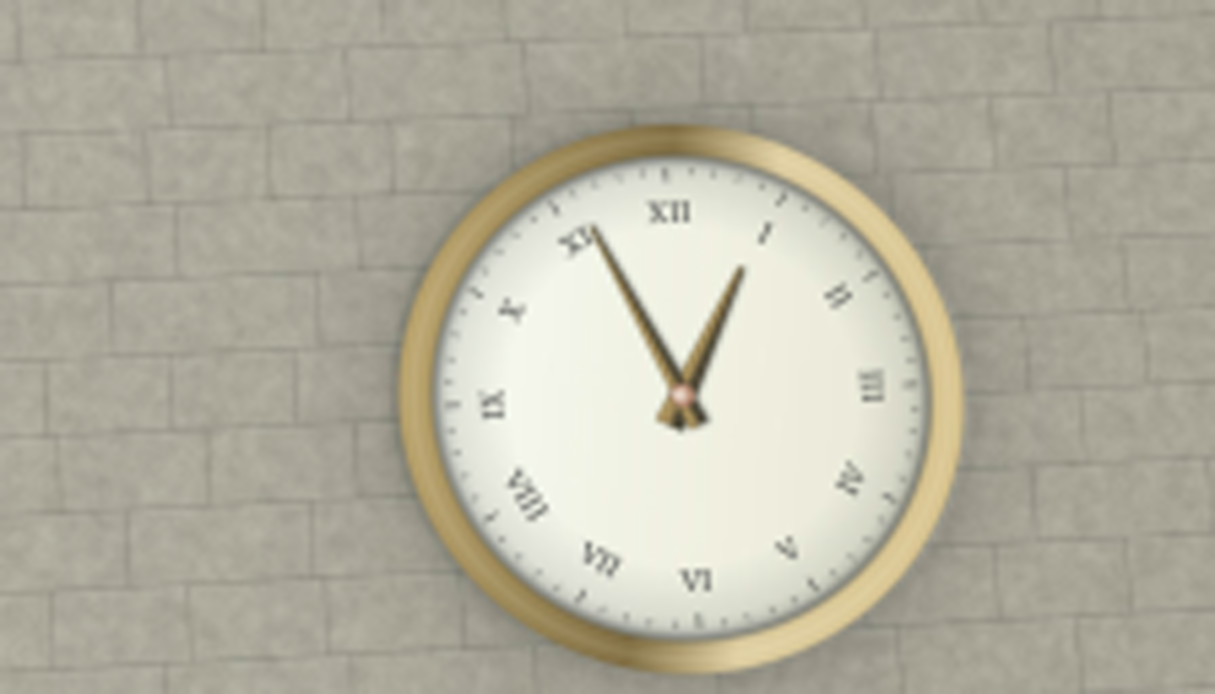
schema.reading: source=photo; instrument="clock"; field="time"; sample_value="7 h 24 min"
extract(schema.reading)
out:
12 h 56 min
